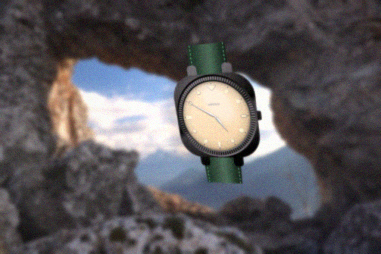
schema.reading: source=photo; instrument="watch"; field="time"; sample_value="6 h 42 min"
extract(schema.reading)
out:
4 h 50 min
